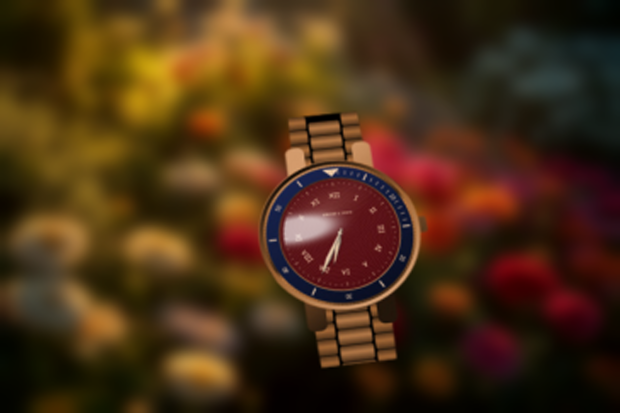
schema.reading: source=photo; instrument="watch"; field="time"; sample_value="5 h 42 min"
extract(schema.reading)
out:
6 h 35 min
